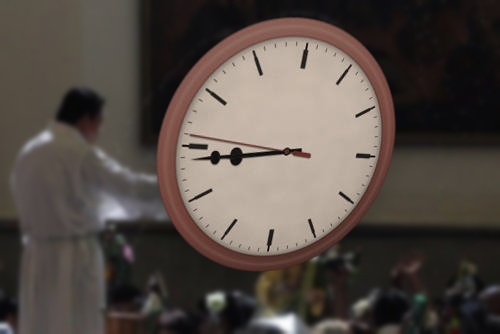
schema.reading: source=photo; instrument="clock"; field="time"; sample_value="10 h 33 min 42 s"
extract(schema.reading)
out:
8 h 43 min 46 s
